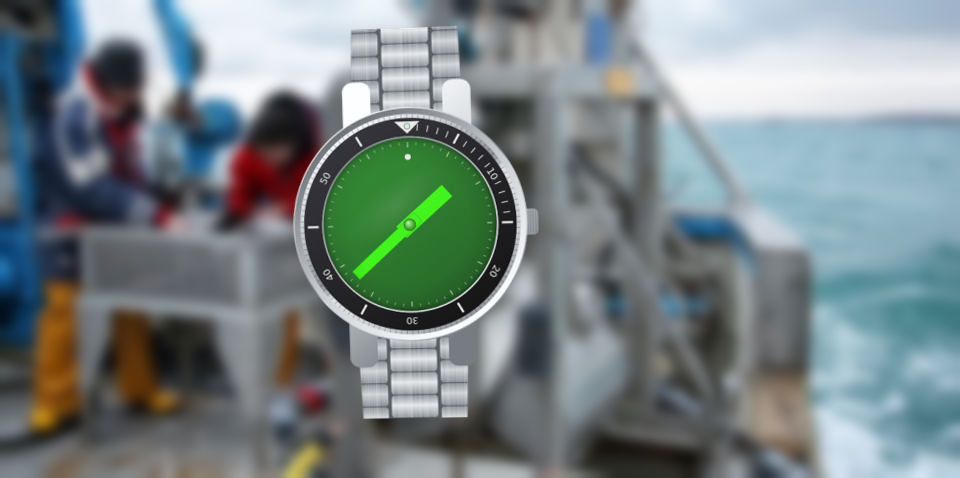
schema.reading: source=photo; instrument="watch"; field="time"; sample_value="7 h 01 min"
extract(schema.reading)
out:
1 h 38 min
